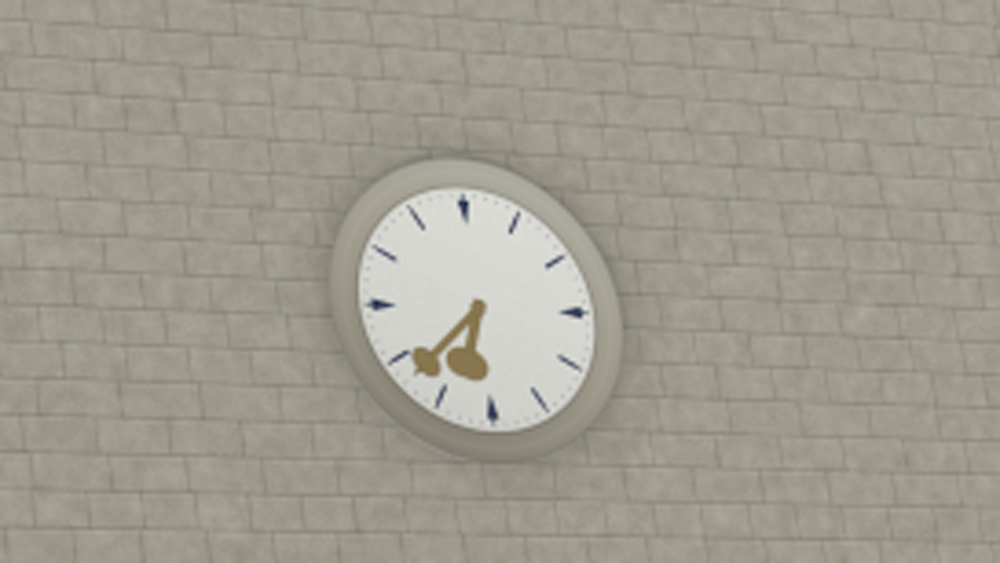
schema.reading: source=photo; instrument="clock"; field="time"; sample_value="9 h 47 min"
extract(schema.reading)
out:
6 h 38 min
